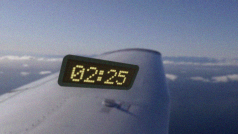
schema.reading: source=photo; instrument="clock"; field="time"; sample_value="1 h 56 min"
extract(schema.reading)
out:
2 h 25 min
